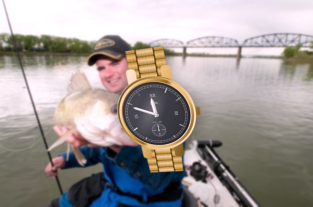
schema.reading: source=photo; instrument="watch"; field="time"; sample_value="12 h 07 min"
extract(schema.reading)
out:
11 h 49 min
